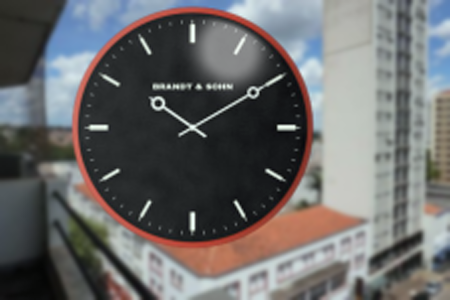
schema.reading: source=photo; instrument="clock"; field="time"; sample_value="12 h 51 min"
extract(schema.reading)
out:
10 h 10 min
